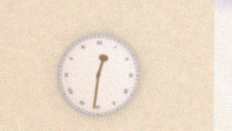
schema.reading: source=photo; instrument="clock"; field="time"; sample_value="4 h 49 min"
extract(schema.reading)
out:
12 h 31 min
